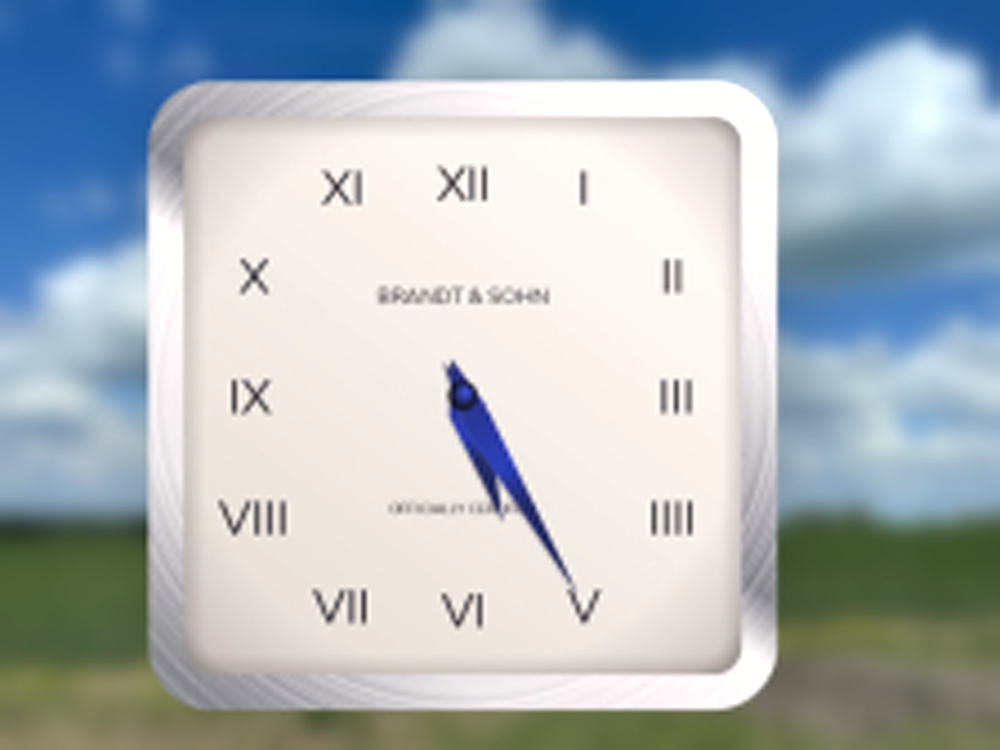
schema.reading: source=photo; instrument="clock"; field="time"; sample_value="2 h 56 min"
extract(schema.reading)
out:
5 h 25 min
